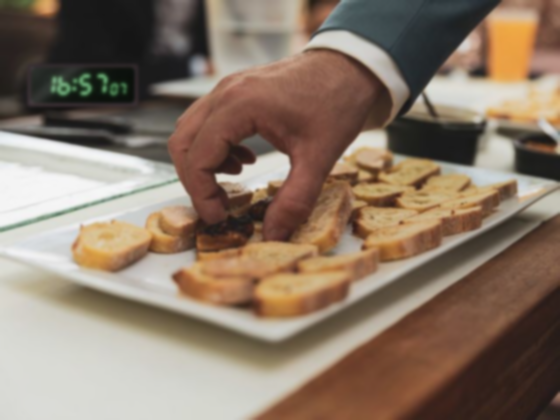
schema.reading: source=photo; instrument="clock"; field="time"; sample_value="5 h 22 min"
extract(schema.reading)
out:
16 h 57 min
